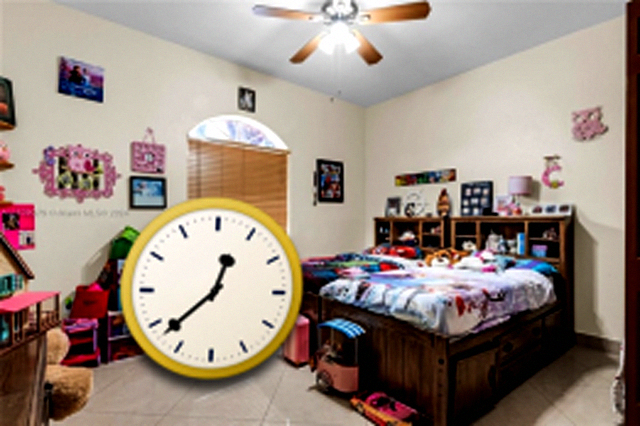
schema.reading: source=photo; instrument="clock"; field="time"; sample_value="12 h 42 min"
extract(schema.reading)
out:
12 h 38 min
